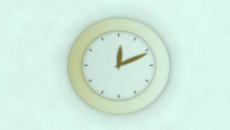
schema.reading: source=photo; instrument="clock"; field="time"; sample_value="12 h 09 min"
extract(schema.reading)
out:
12 h 11 min
